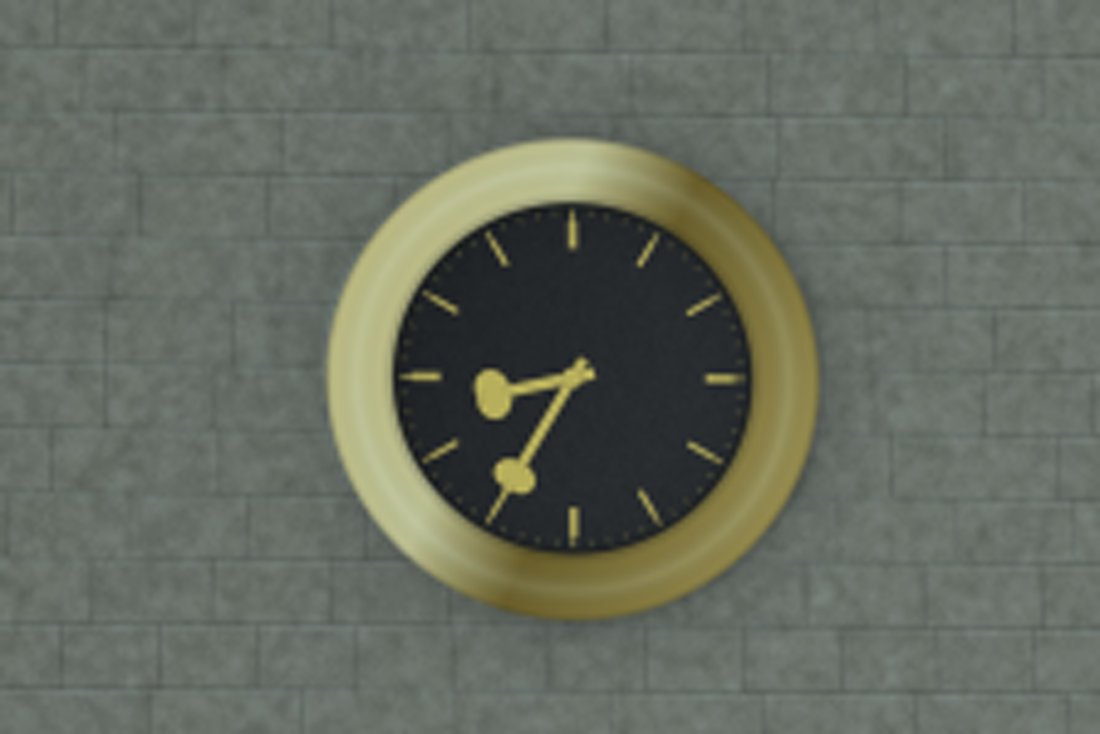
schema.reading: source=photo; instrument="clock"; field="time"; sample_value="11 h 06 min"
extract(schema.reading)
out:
8 h 35 min
